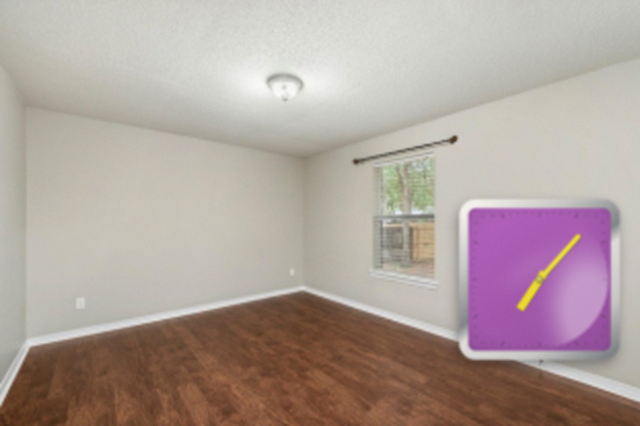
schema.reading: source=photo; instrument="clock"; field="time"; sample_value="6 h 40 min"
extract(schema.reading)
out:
7 h 07 min
